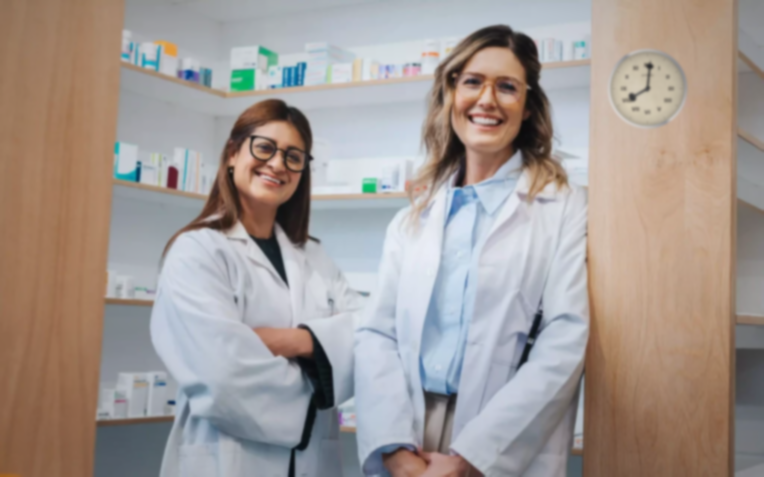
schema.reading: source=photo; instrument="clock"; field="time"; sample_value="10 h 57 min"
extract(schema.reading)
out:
8 h 01 min
